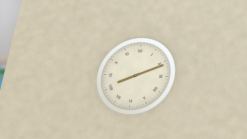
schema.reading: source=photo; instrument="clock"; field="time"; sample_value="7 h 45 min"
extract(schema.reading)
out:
8 h 11 min
